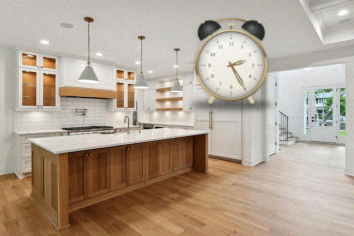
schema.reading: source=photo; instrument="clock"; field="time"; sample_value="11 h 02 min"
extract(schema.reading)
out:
2 h 25 min
